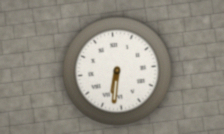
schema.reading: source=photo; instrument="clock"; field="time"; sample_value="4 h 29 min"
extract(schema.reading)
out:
6 h 32 min
